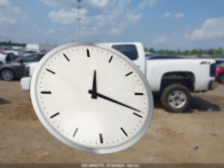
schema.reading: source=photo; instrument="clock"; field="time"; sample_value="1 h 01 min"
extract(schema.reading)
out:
12 h 19 min
